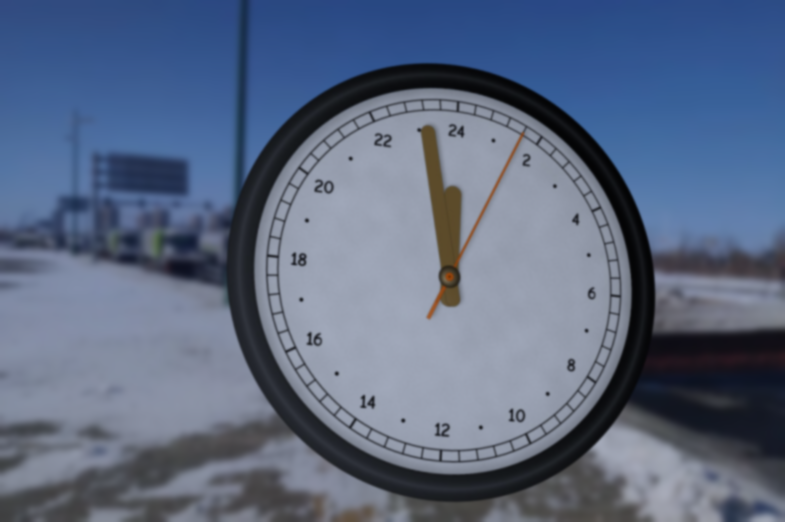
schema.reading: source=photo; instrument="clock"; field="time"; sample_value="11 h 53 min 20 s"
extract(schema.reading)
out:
23 h 58 min 04 s
